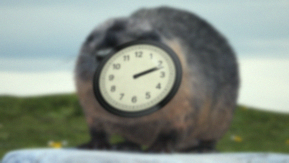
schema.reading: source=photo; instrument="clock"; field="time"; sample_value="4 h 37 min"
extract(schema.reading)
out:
2 h 12 min
